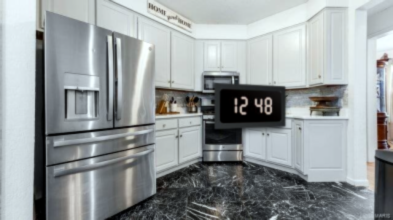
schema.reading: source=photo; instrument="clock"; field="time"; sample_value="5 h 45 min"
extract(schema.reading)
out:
12 h 48 min
